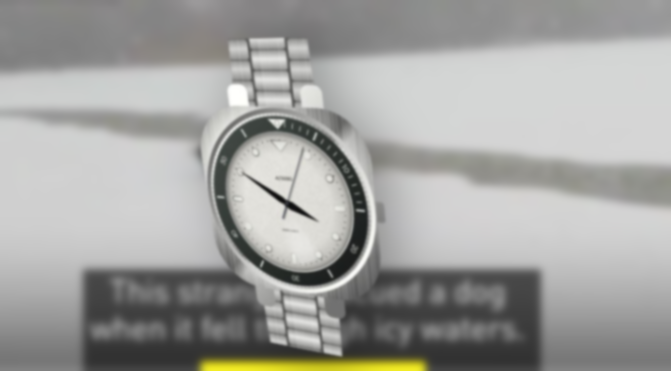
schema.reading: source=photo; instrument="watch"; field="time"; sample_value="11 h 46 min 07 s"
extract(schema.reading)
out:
3 h 50 min 04 s
